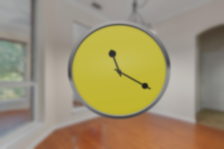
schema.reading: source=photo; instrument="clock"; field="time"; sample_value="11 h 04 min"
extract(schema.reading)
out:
11 h 20 min
